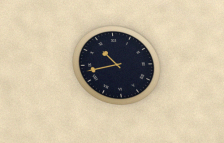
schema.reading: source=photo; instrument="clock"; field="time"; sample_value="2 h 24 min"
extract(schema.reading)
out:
10 h 43 min
